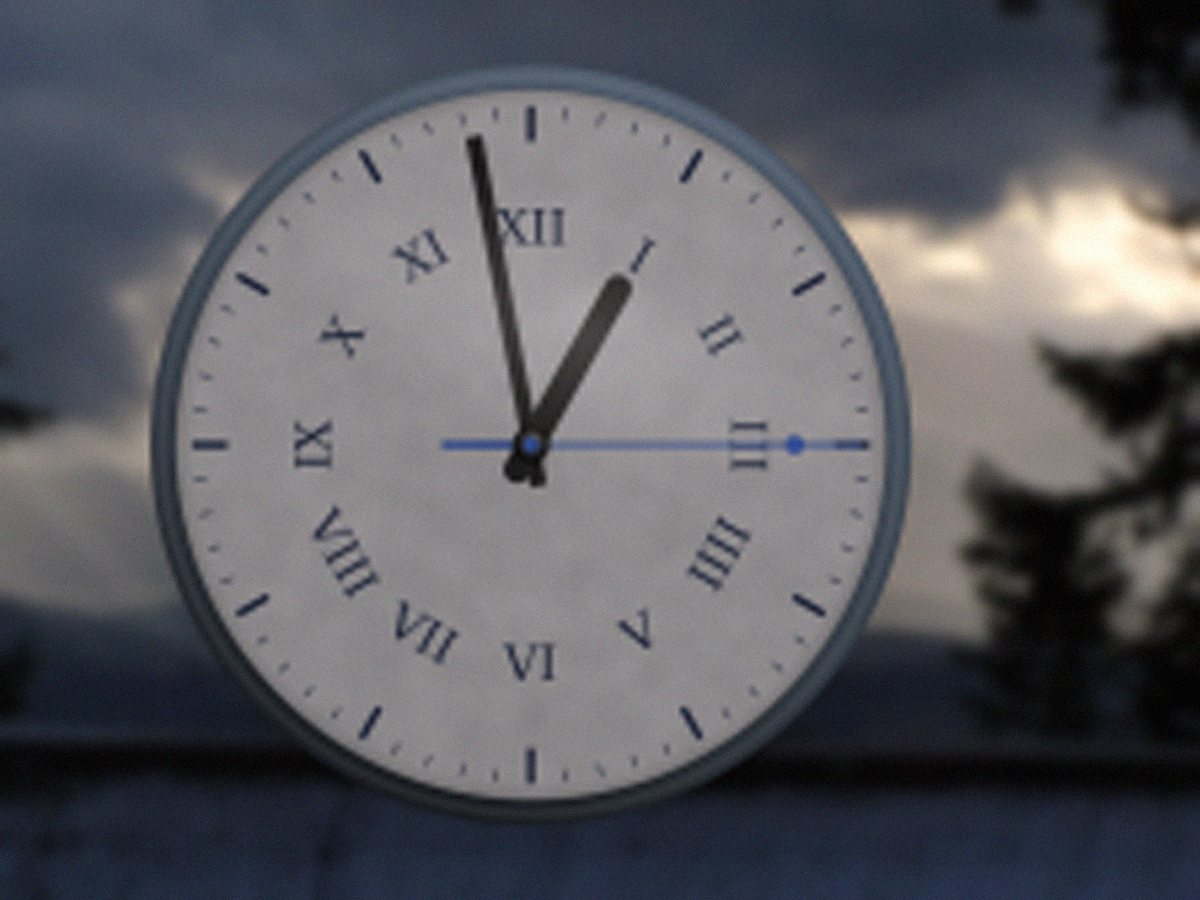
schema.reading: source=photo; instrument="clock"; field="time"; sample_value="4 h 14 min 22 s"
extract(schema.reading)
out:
12 h 58 min 15 s
